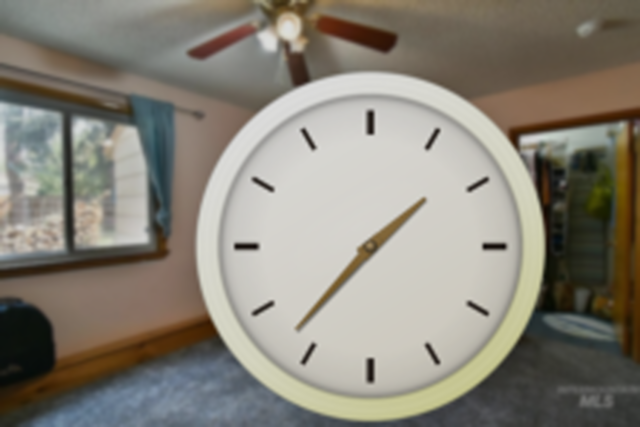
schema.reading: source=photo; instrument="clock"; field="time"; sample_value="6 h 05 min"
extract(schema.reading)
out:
1 h 37 min
